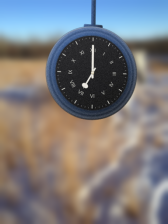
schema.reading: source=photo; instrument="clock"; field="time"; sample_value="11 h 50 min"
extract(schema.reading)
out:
7 h 00 min
